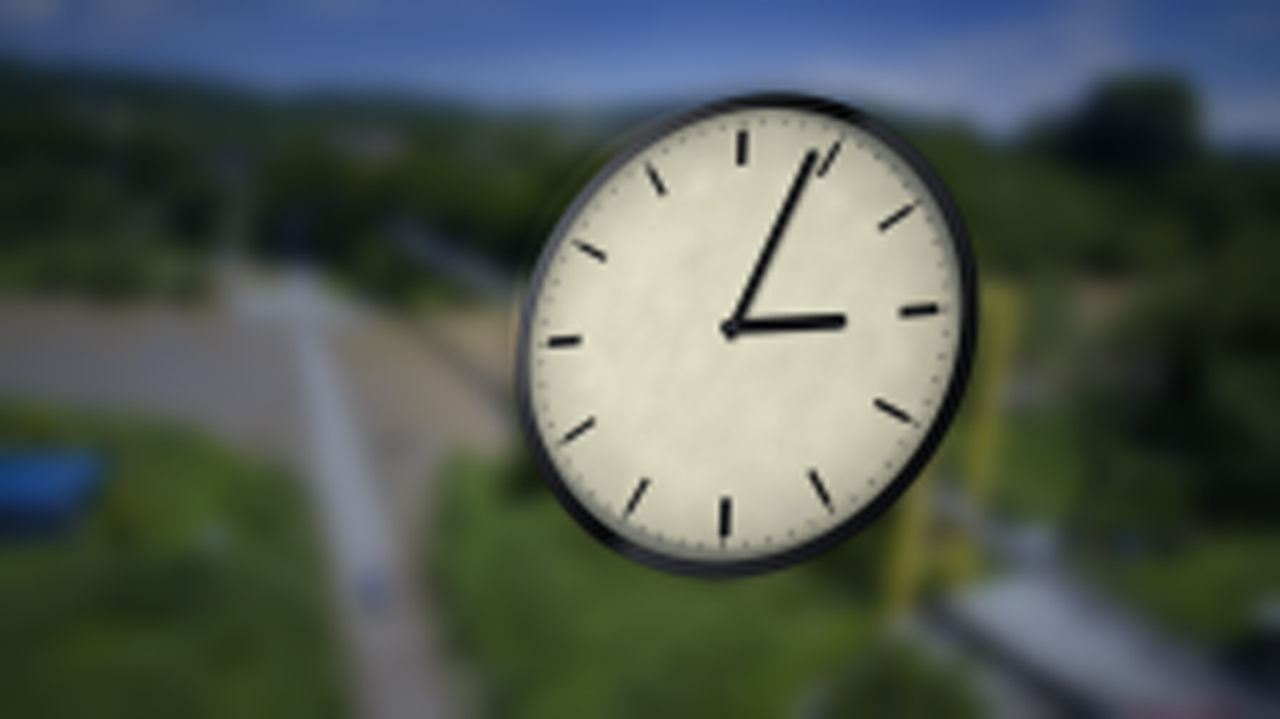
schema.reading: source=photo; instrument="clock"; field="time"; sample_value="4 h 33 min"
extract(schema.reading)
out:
3 h 04 min
